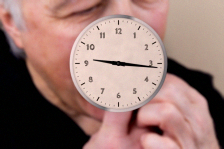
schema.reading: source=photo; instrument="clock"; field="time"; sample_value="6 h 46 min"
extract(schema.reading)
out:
9 h 16 min
